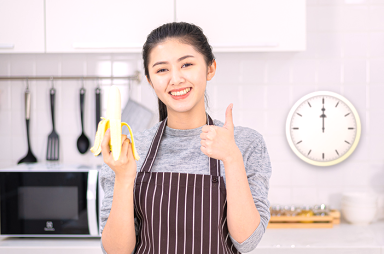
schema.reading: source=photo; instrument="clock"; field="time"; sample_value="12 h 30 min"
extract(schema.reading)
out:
12 h 00 min
